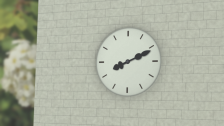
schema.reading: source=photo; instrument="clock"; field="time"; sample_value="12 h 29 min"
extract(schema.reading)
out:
8 h 11 min
